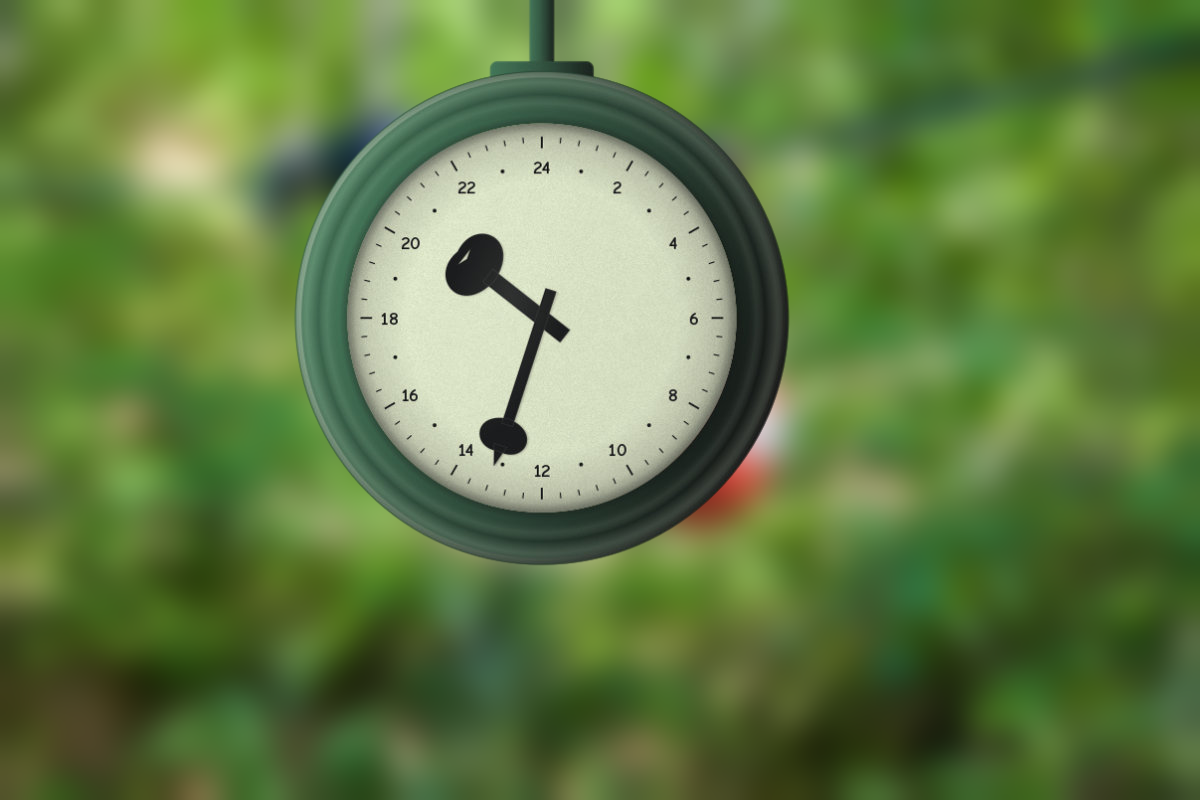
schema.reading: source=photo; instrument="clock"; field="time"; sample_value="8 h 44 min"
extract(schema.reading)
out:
20 h 33 min
